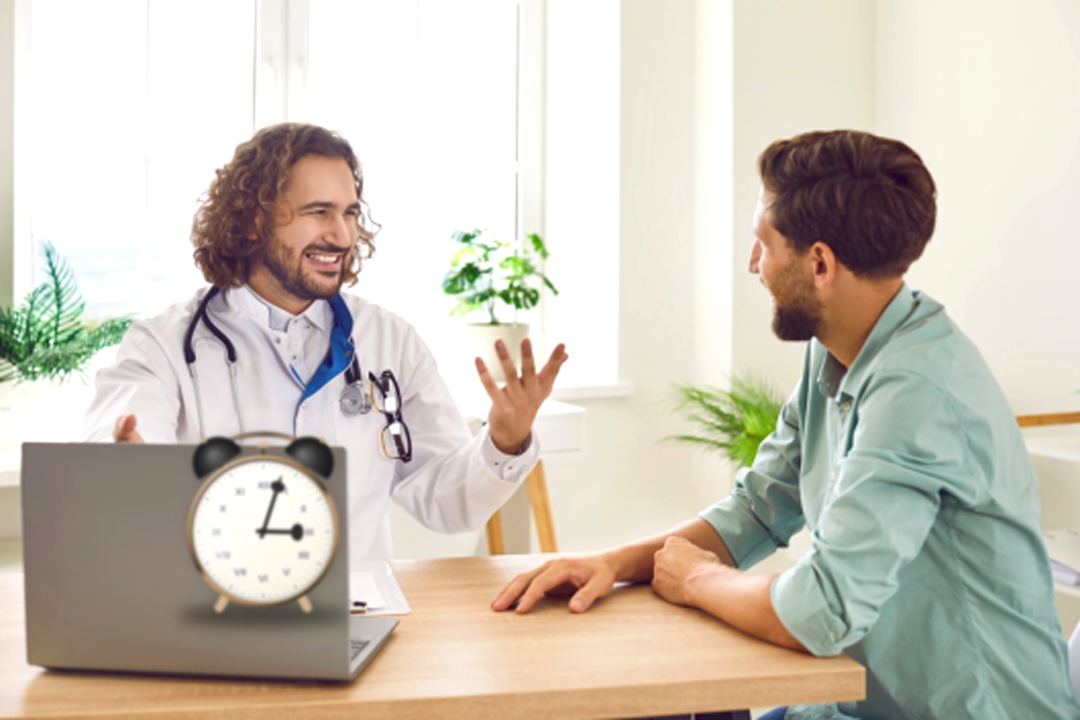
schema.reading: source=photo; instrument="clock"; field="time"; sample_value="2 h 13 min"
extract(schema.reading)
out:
3 h 03 min
